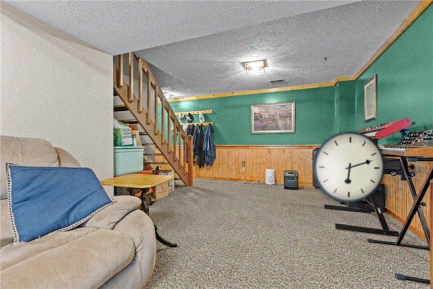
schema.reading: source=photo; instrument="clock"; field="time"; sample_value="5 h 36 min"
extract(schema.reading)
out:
6 h 12 min
